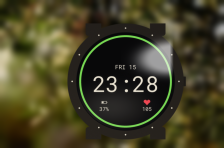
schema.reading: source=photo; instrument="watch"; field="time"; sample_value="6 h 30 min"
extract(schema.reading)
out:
23 h 28 min
